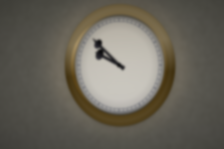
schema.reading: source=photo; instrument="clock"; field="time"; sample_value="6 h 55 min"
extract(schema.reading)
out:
9 h 52 min
